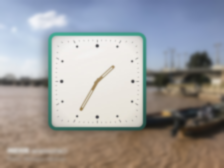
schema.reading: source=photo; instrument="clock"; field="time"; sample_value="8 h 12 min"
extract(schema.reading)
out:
1 h 35 min
